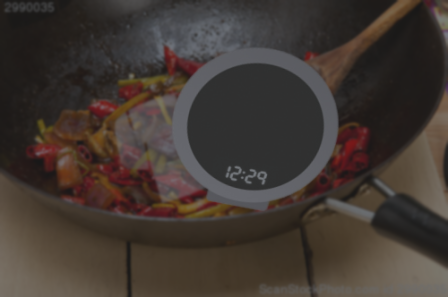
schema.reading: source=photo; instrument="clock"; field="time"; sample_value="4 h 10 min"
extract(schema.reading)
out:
12 h 29 min
